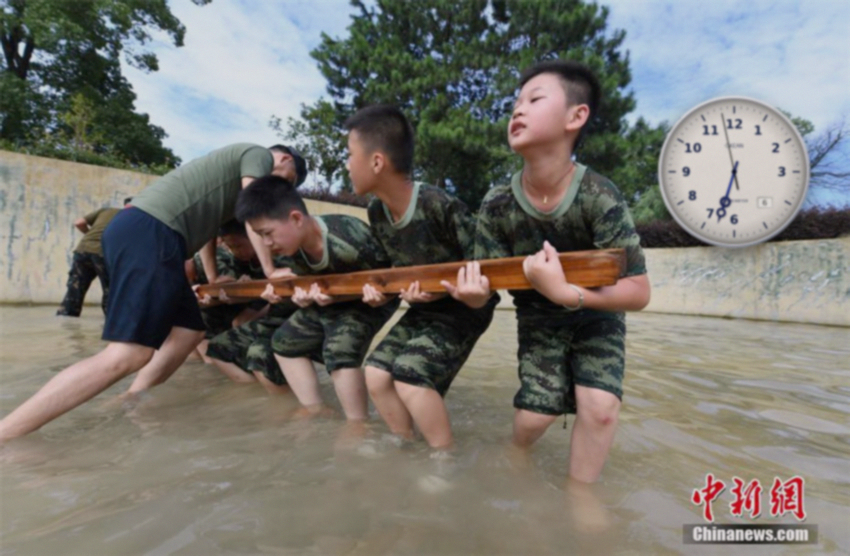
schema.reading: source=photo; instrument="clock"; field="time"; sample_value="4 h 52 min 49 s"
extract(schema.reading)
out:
6 h 32 min 58 s
